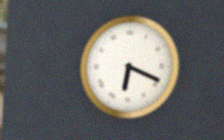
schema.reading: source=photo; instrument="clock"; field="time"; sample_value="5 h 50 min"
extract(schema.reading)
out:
6 h 19 min
